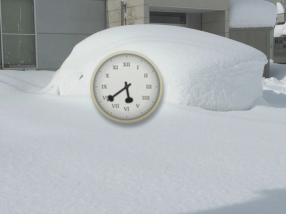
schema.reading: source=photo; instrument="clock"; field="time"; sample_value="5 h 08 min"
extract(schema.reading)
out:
5 h 39 min
